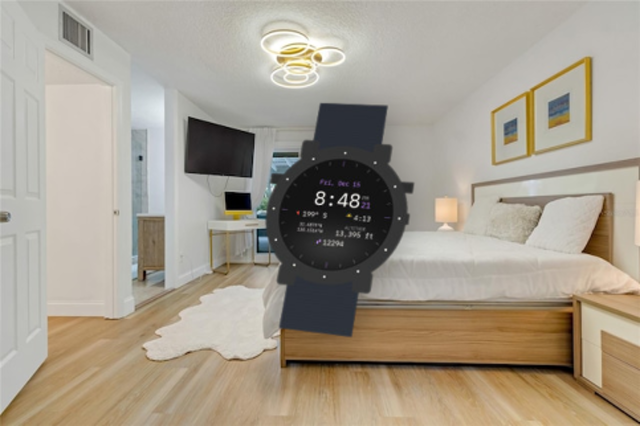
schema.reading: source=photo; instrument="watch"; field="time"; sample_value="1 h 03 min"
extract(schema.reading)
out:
8 h 48 min
